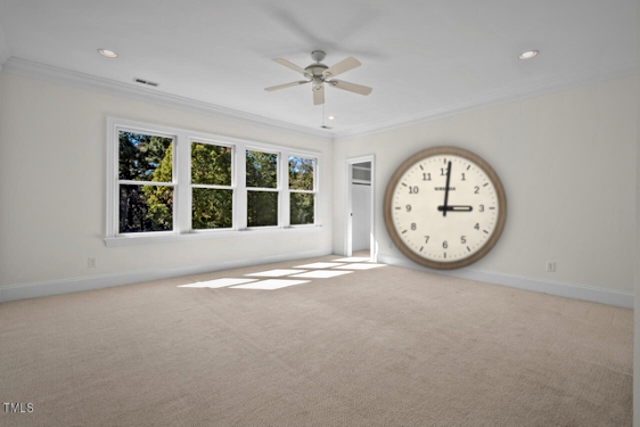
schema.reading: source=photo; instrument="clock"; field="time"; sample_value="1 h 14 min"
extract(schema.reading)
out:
3 h 01 min
